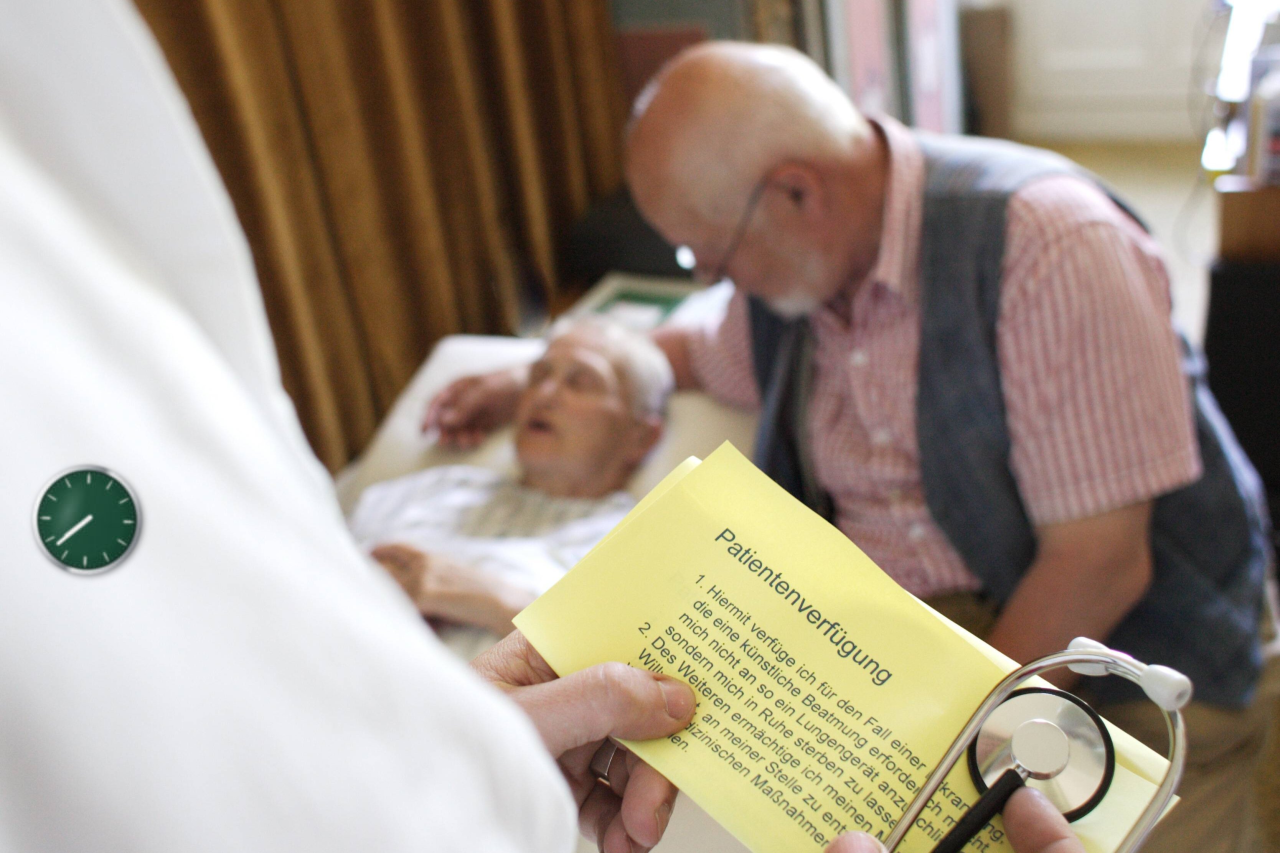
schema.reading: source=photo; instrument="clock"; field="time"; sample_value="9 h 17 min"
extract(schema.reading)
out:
7 h 38 min
